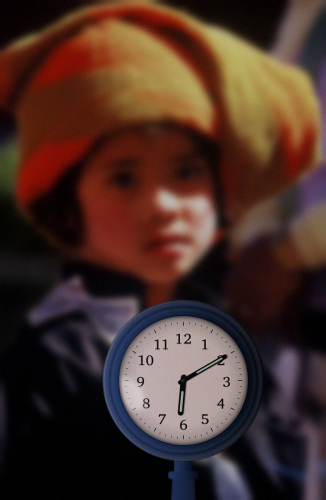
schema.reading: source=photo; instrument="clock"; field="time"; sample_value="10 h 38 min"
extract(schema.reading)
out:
6 h 10 min
